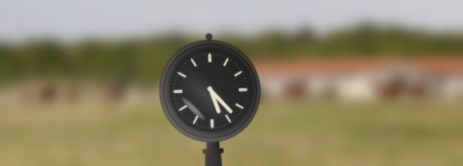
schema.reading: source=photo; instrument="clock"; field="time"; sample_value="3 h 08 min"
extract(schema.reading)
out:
5 h 23 min
